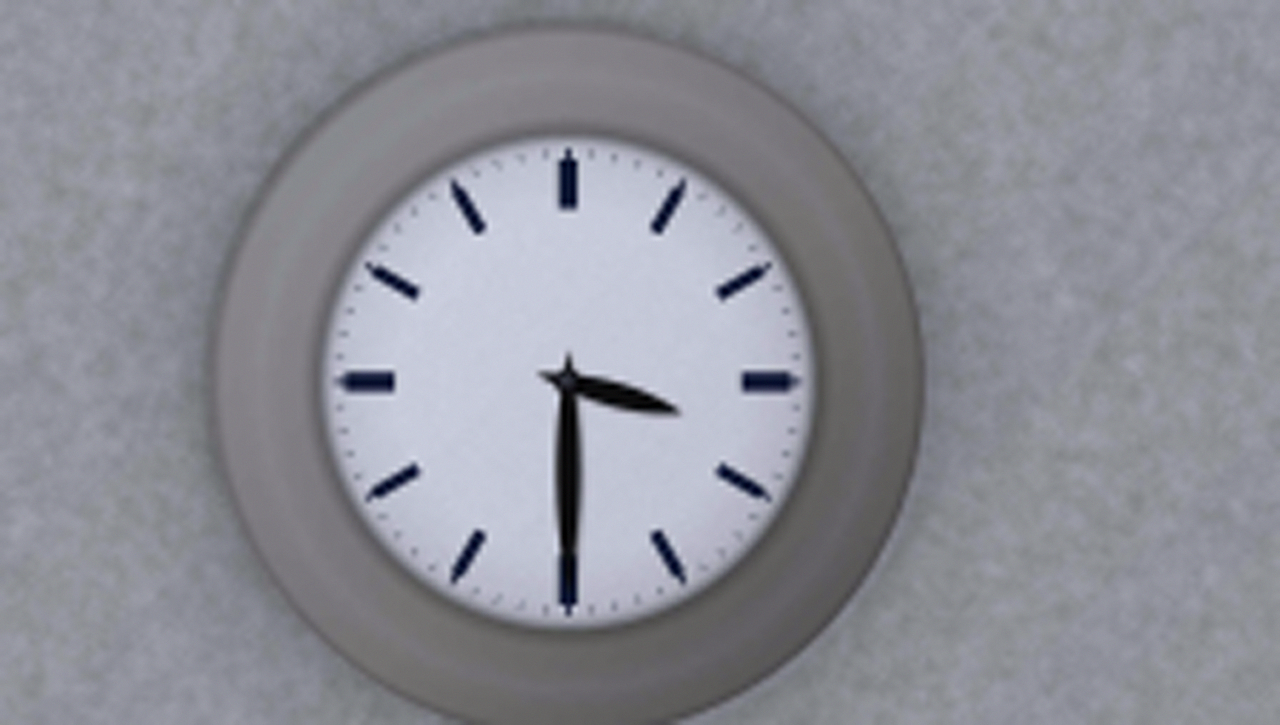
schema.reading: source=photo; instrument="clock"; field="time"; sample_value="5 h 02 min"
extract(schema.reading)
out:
3 h 30 min
